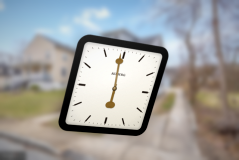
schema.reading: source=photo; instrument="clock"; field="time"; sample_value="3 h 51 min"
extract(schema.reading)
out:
5 h 59 min
